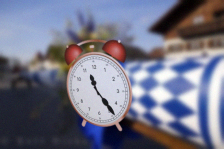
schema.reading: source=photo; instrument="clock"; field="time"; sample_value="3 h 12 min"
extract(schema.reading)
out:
11 h 24 min
